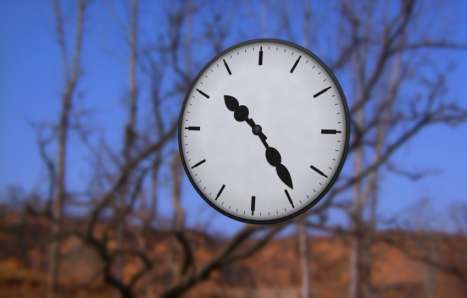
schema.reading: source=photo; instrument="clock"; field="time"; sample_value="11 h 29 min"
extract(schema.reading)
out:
10 h 24 min
